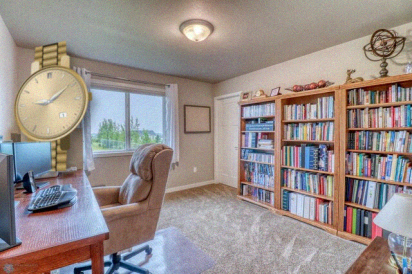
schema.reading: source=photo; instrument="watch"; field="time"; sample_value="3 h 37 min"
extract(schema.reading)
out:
9 h 09 min
